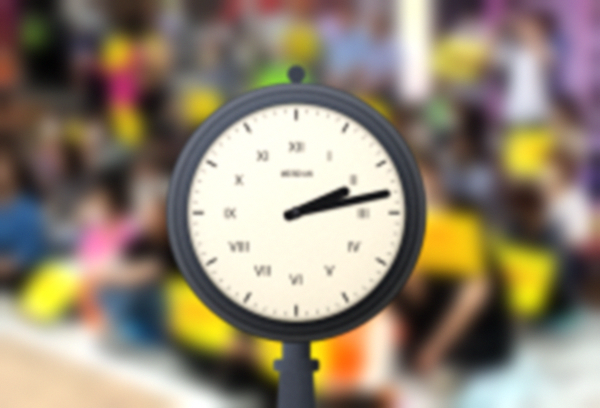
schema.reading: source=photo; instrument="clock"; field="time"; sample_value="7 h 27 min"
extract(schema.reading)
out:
2 h 13 min
